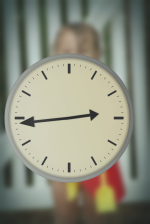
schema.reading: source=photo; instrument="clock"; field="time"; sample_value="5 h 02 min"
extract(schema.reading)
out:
2 h 44 min
